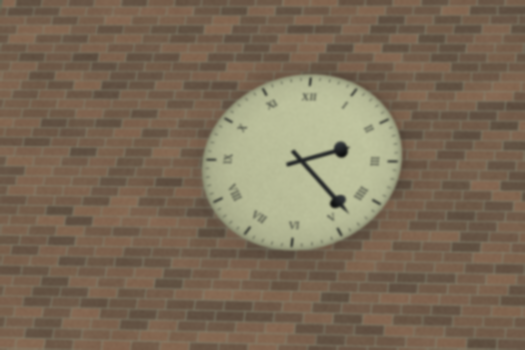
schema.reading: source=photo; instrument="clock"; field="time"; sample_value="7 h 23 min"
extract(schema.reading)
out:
2 h 23 min
